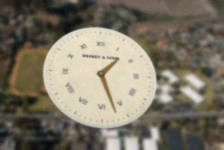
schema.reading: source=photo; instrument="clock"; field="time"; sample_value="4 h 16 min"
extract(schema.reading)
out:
1 h 27 min
